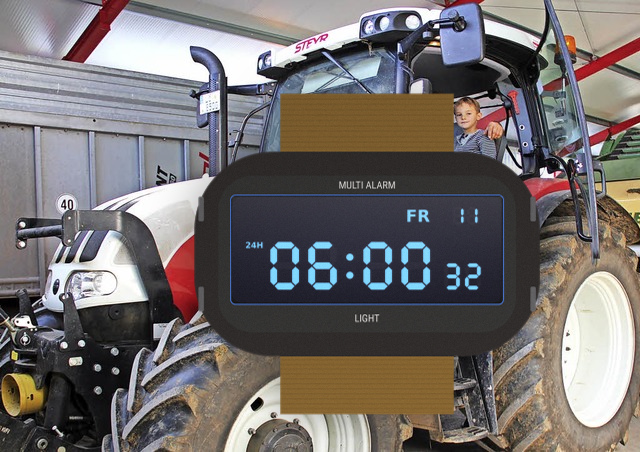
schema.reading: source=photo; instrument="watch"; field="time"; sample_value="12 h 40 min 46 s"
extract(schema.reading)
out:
6 h 00 min 32 s
